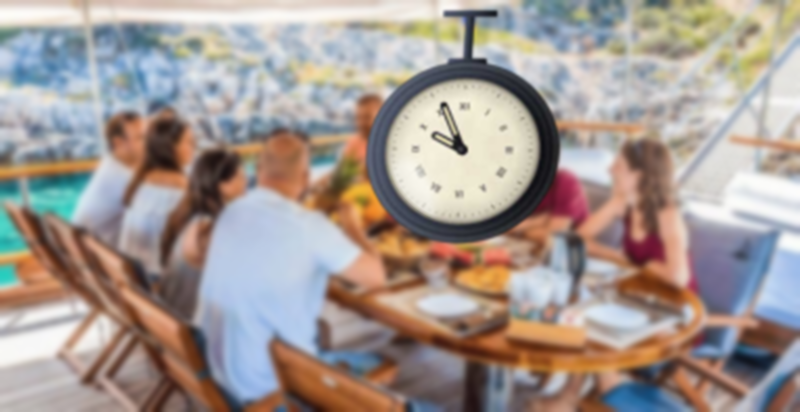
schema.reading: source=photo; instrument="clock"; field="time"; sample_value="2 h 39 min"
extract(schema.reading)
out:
9 h 56 min
